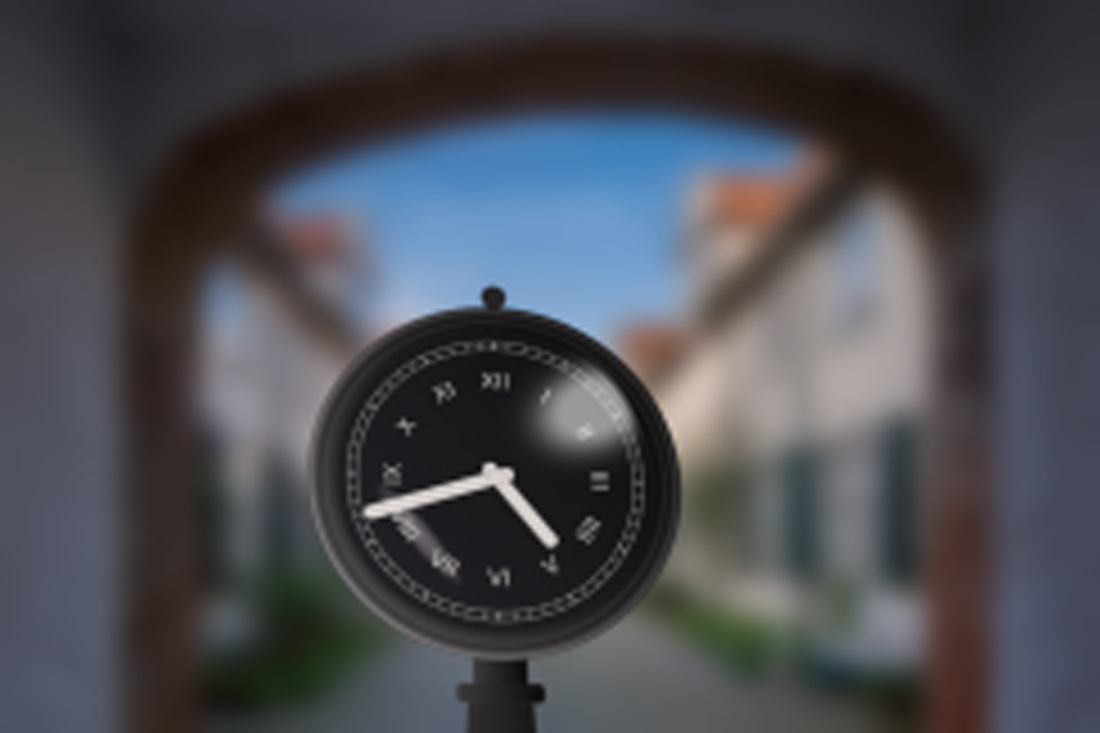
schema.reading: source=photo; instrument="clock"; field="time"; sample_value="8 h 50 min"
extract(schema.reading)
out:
4 h 42 min
